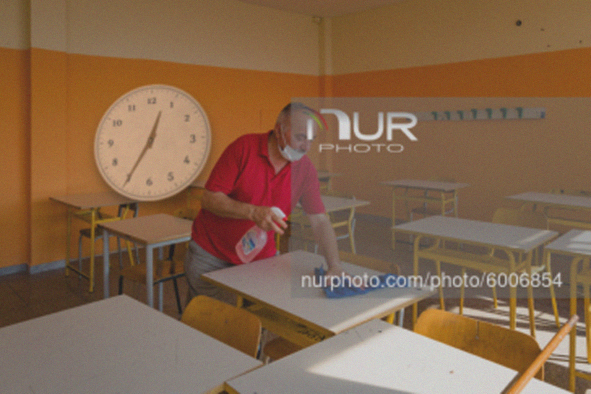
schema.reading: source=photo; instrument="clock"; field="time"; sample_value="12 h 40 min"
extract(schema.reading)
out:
12 h 35 min
